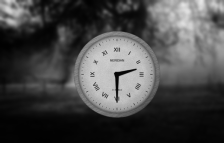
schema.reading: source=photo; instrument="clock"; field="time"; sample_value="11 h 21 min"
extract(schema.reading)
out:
2 h 30 min
